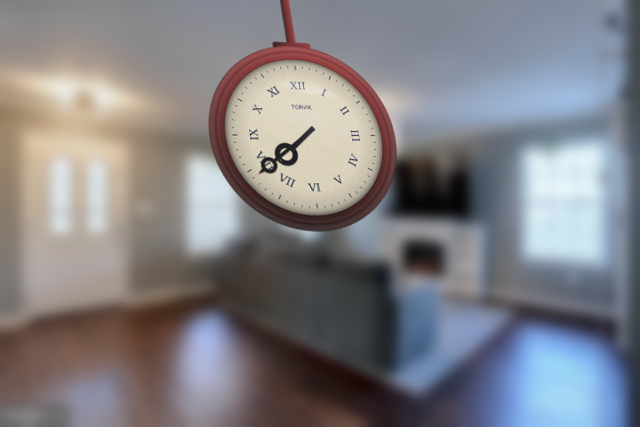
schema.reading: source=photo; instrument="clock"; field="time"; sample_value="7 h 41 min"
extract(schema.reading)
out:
7 h 39 min
